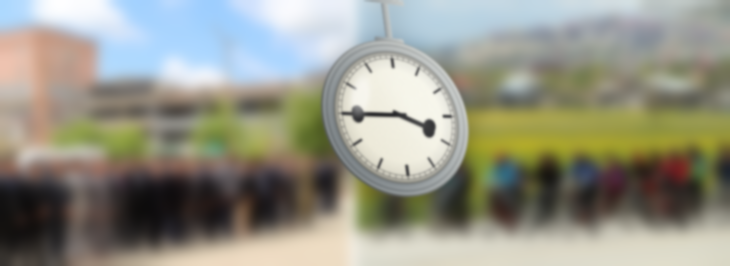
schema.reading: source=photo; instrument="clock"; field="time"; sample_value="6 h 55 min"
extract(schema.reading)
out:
3 h 45 min
